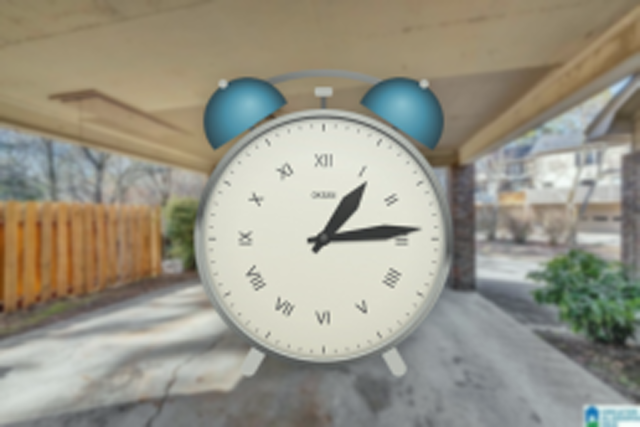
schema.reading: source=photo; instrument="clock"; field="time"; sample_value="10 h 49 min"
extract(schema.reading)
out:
1 h 14 min
